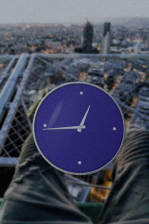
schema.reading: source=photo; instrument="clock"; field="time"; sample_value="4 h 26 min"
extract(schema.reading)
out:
12 h 44 min
